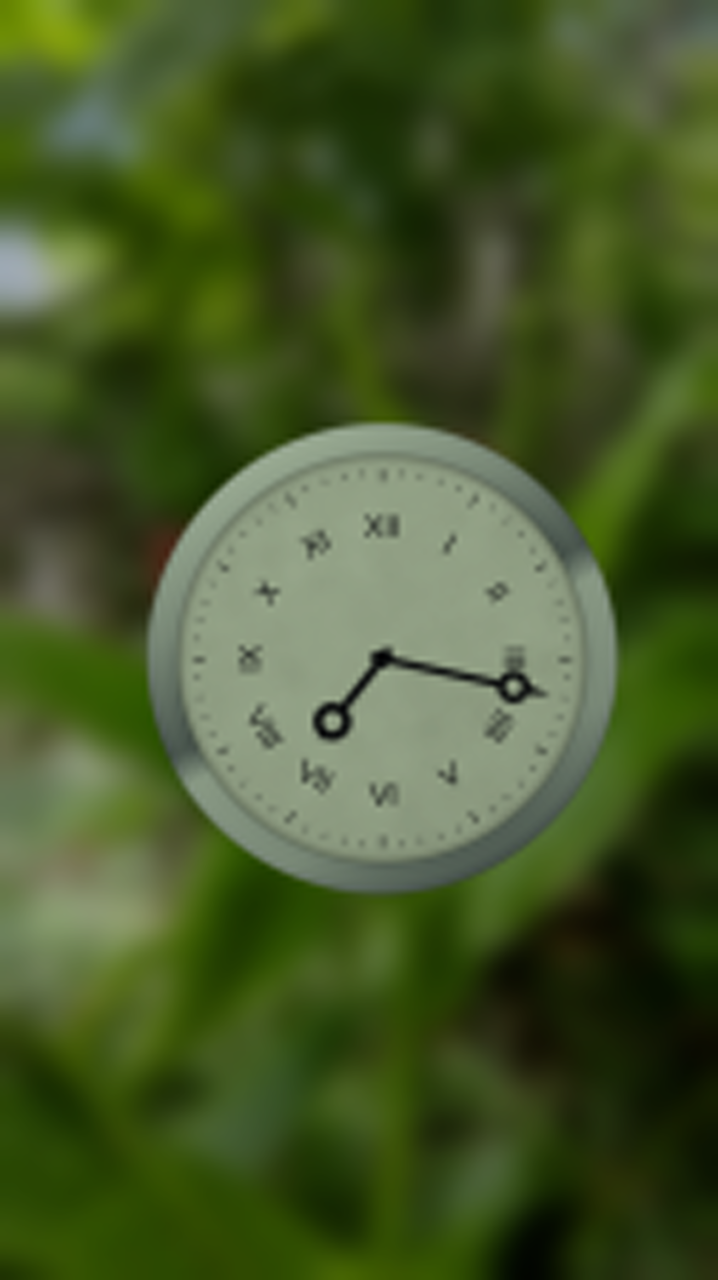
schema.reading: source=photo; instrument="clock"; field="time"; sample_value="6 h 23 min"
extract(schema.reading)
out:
7 h 17 min
